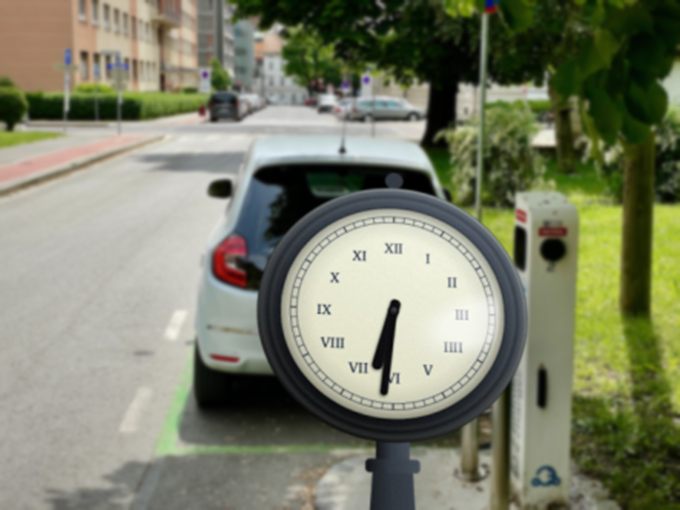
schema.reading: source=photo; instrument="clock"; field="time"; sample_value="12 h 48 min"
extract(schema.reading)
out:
6 h 31 min
